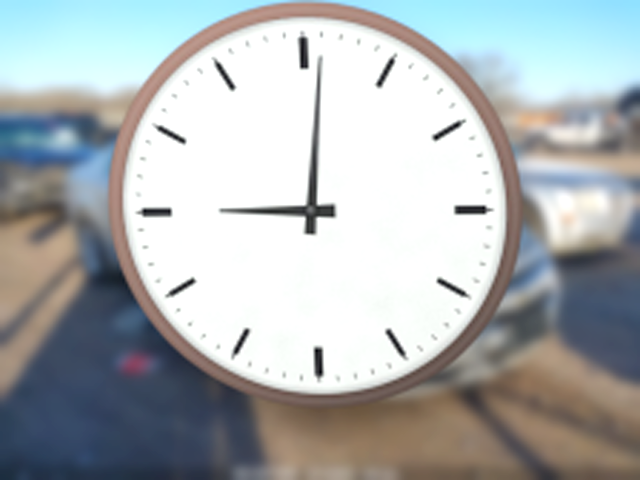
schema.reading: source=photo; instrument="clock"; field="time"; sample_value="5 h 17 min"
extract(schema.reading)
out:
9 h 01 min
